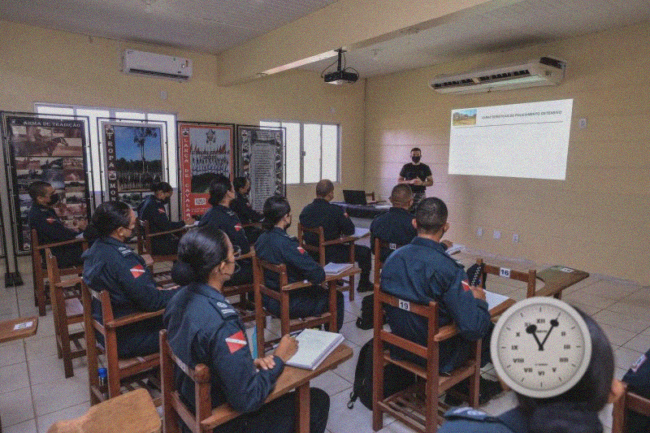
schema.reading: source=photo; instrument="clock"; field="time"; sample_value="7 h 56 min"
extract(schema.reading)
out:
11 h 05 min
